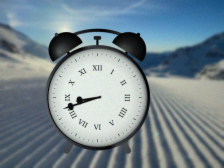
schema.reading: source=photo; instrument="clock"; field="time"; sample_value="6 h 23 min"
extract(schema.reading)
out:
8 h 42 min
